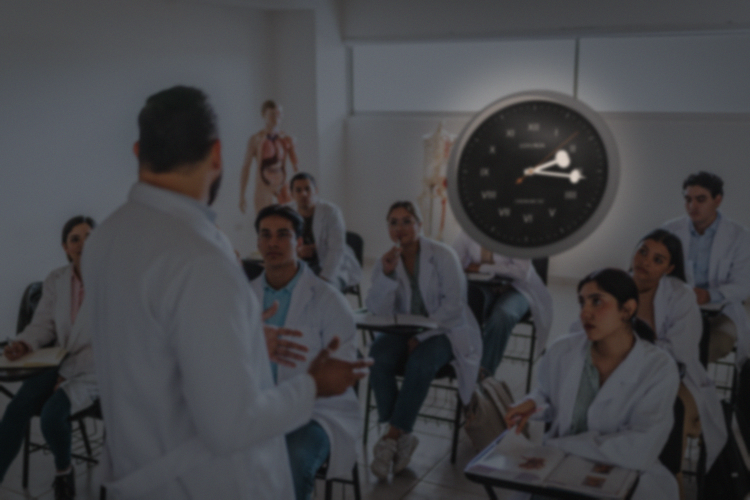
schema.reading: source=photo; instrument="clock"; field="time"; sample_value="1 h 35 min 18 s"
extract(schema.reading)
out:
2 h 16 min 08 s
